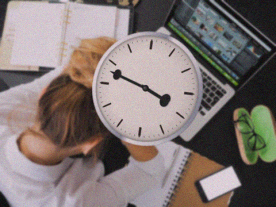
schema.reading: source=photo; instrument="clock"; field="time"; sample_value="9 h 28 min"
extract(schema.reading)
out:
3 h 48 min
